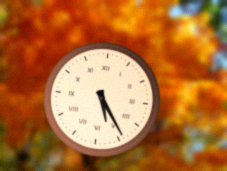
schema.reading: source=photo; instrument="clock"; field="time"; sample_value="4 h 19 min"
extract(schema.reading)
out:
5 h 24 min
